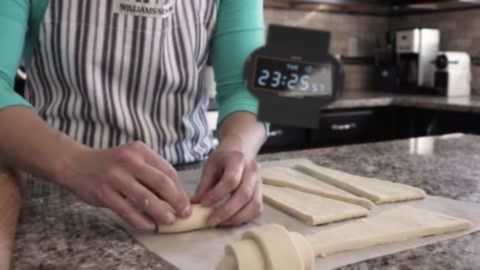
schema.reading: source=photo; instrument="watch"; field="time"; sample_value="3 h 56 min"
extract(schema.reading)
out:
23 h 25 min
